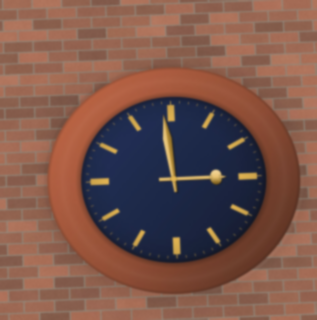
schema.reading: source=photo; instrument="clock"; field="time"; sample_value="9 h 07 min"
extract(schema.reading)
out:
2 h 59 min
